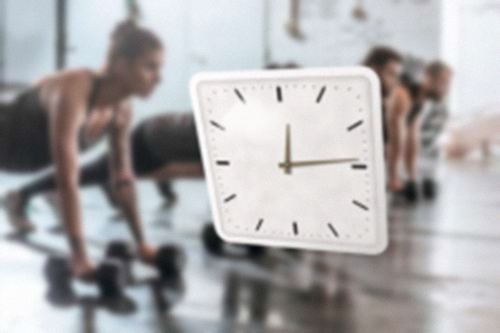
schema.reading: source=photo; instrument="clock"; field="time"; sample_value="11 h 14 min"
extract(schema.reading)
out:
12 h 14 min
